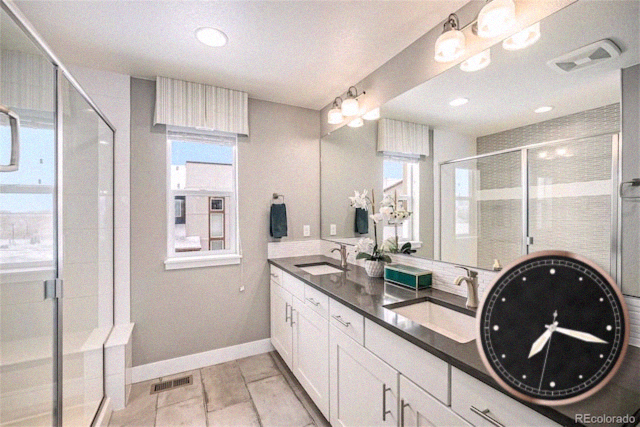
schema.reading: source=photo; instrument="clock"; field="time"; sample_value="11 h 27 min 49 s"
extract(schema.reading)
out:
7 h 17 min 32 s
